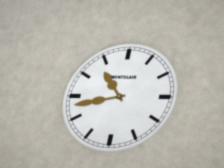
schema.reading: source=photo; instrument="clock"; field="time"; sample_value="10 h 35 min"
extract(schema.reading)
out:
10 h 43 min
